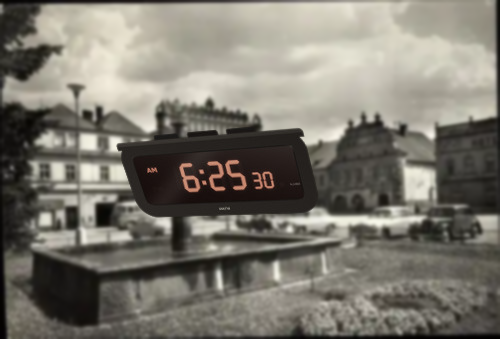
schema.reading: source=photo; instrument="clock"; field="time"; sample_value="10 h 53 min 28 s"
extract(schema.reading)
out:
6 h 25 min 30 s
